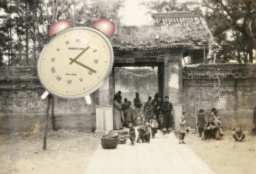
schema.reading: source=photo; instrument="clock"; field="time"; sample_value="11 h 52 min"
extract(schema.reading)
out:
1 h 19 min
